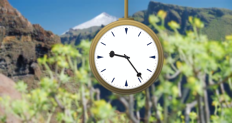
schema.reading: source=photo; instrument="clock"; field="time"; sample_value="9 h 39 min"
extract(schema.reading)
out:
9 h 24 min
